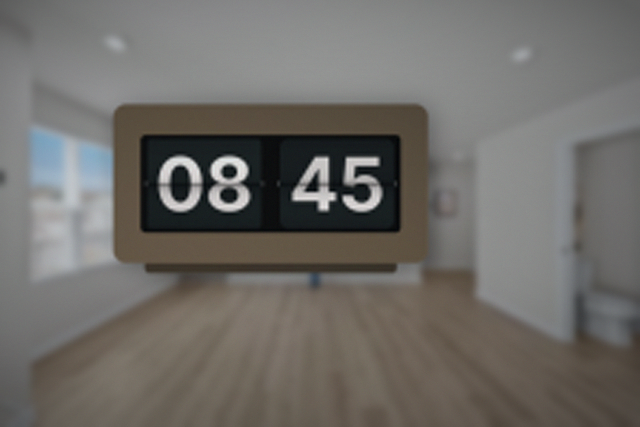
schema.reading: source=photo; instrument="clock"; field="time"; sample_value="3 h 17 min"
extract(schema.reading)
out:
8 h 45 min
